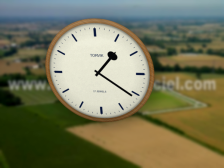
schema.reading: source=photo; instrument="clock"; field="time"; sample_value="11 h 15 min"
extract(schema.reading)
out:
1 h 21 min
